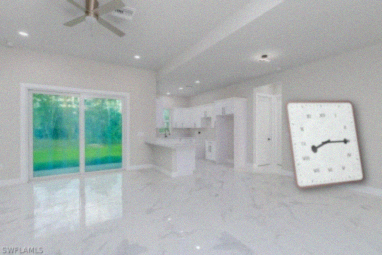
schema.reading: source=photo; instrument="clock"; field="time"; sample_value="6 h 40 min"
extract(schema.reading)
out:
8 h 15 min
